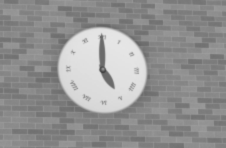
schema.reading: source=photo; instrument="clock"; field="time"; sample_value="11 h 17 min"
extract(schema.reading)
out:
5 h 00 min
